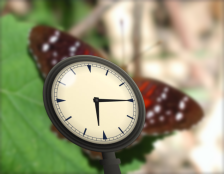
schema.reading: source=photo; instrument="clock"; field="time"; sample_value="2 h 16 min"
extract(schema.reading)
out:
6 h 15 min
